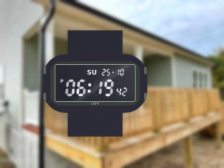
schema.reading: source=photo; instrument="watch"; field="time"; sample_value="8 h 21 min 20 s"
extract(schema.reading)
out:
6 h 19 min 42 s
